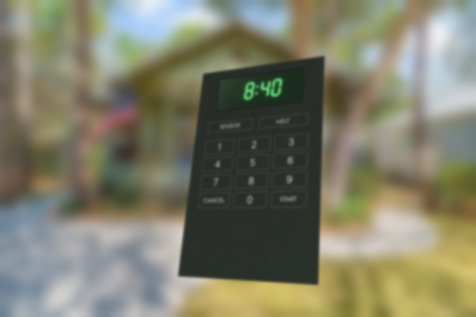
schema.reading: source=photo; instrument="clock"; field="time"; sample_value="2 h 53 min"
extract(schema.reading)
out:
8 h 40 min
